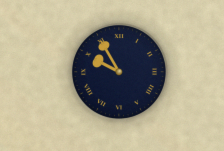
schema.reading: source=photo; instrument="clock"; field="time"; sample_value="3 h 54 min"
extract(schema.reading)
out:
9 h 55 min
